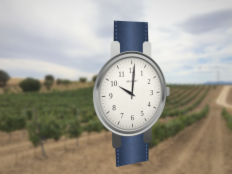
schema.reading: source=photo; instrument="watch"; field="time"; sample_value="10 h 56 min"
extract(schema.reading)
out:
10 h 01 min
